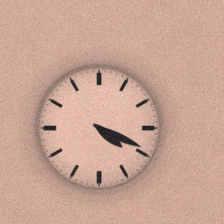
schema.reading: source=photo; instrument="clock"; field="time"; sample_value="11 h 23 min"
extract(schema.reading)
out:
4 h 19 min
